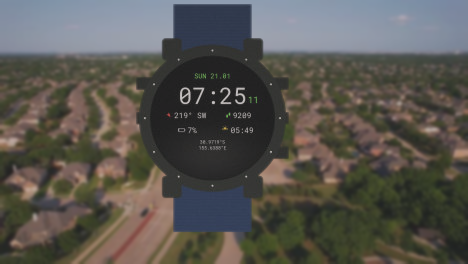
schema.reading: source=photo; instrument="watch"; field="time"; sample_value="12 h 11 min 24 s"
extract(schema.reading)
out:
7 h 25 min 11 s
